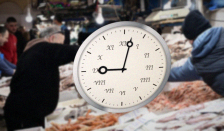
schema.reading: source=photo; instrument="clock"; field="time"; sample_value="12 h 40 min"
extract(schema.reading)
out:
9 h 02 min
